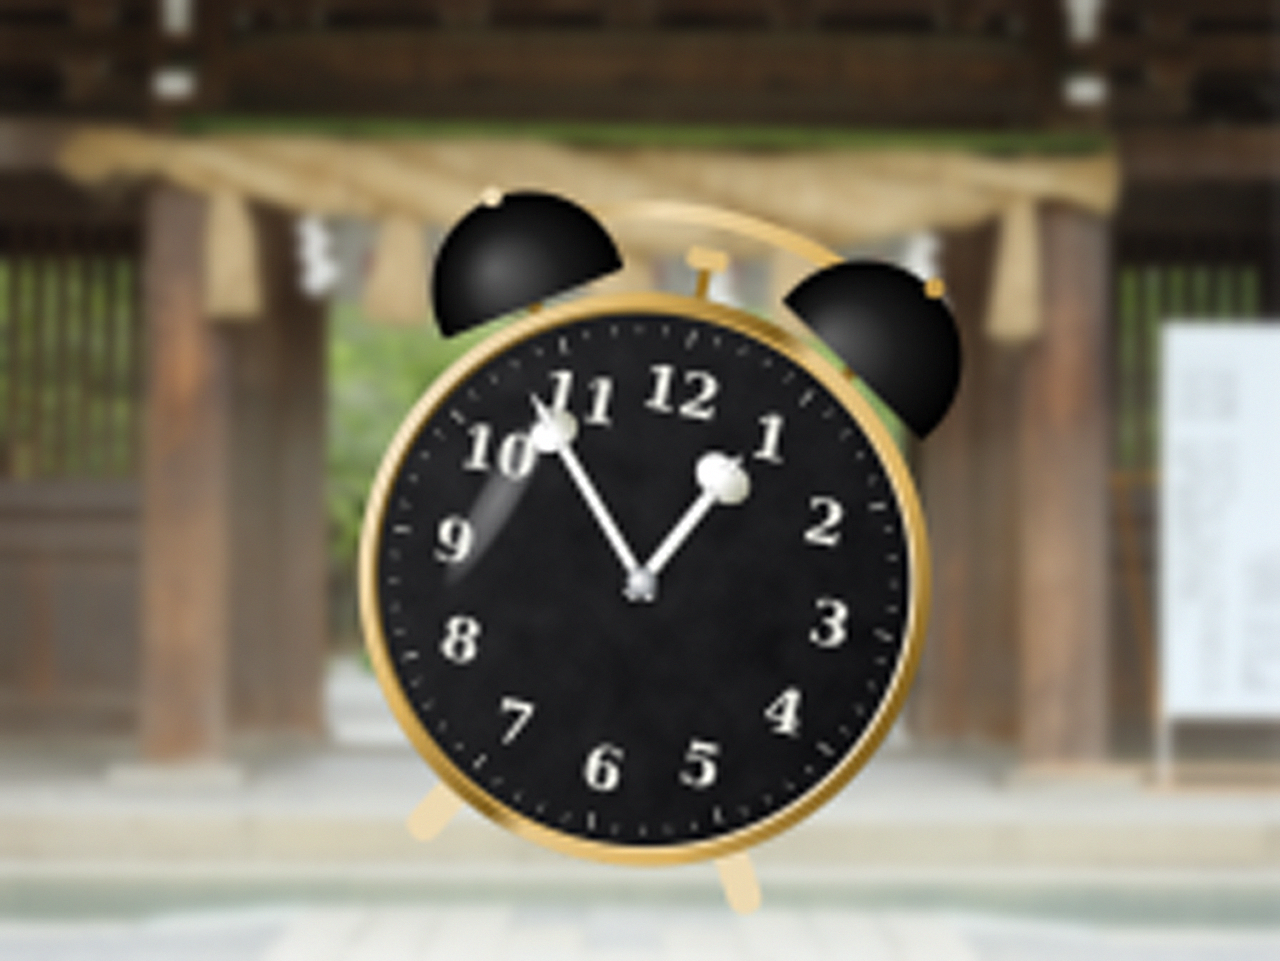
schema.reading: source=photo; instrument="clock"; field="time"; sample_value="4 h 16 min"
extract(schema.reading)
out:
12 h 53 min
